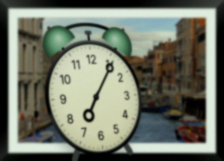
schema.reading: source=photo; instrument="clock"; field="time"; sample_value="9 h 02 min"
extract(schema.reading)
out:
7 h 06 min
